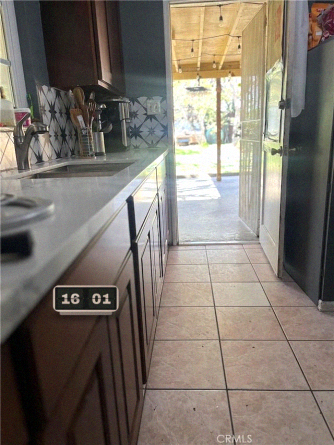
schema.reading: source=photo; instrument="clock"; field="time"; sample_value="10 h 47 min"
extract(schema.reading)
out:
16 h 01 min
